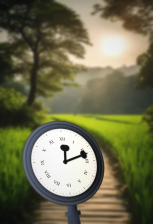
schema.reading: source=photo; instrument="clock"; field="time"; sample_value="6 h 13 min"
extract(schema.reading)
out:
12 h 12 min
